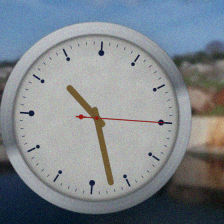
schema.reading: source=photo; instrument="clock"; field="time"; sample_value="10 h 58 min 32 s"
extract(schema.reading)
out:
10 h 27 min 15 s
